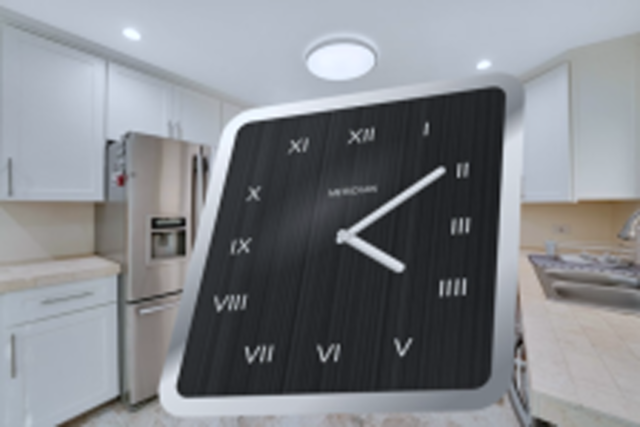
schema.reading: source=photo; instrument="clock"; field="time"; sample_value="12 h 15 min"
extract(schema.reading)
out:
4 h 09 min
